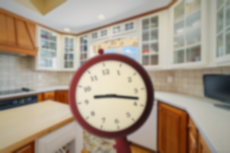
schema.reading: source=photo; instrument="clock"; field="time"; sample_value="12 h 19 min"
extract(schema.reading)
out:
9 h 18 min
